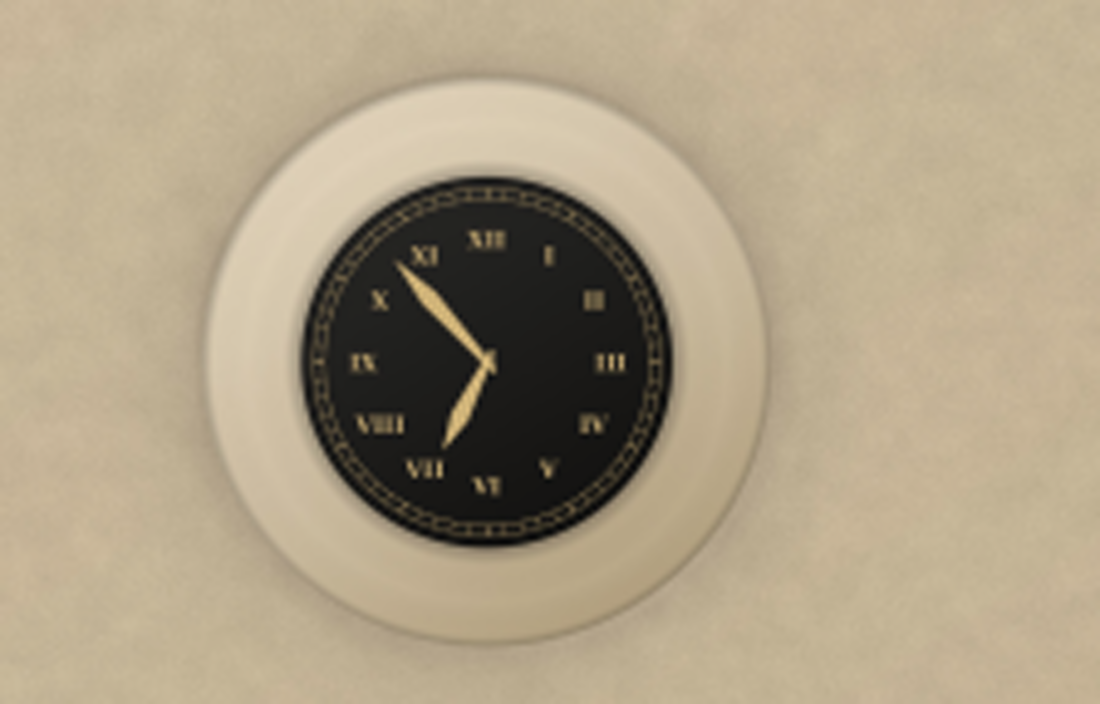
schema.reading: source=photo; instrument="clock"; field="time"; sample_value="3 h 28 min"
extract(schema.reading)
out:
6 h 53 min
